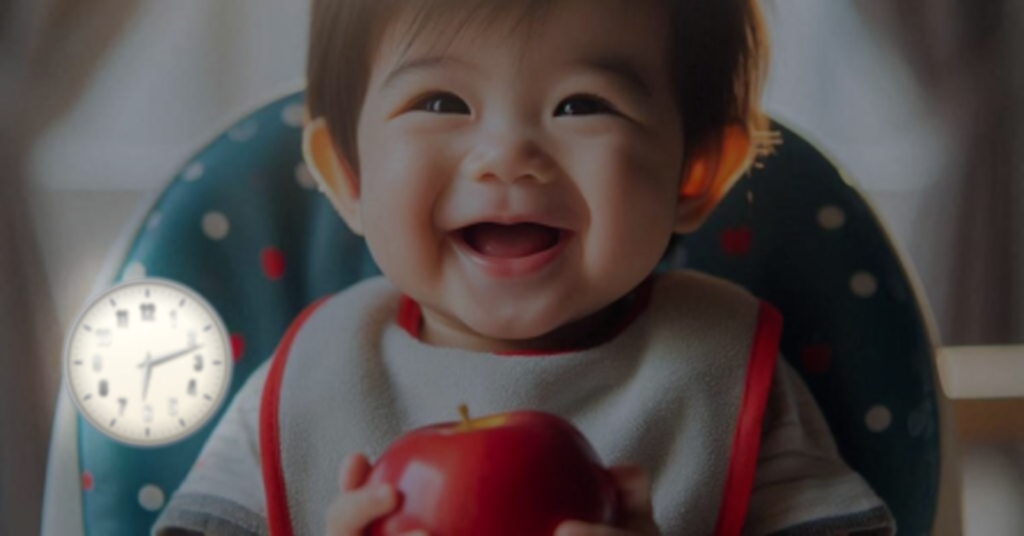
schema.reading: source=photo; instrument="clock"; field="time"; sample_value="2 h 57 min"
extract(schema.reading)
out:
6 h 12 min
